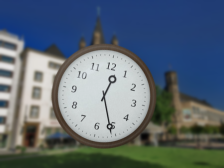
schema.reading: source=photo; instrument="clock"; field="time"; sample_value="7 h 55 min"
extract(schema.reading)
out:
12 h 26 min
